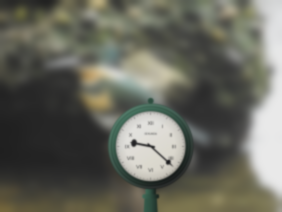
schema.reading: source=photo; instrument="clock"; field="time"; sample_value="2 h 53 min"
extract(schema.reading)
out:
9 h 22 min
